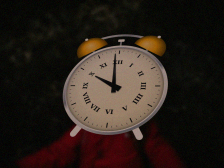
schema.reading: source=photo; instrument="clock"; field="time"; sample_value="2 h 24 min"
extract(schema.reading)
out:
9 h 59 min
